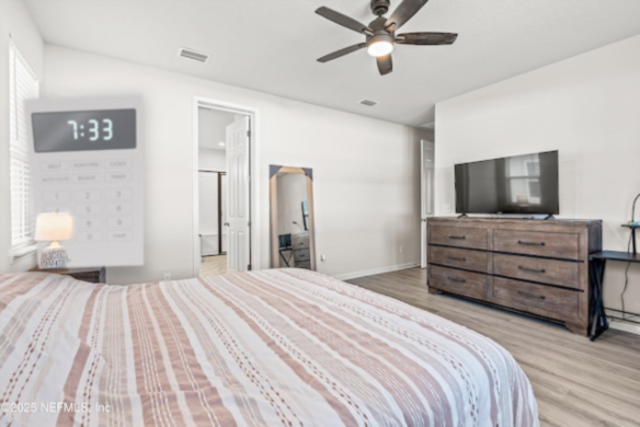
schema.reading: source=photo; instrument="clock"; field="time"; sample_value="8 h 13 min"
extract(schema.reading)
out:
7 h 33 min
